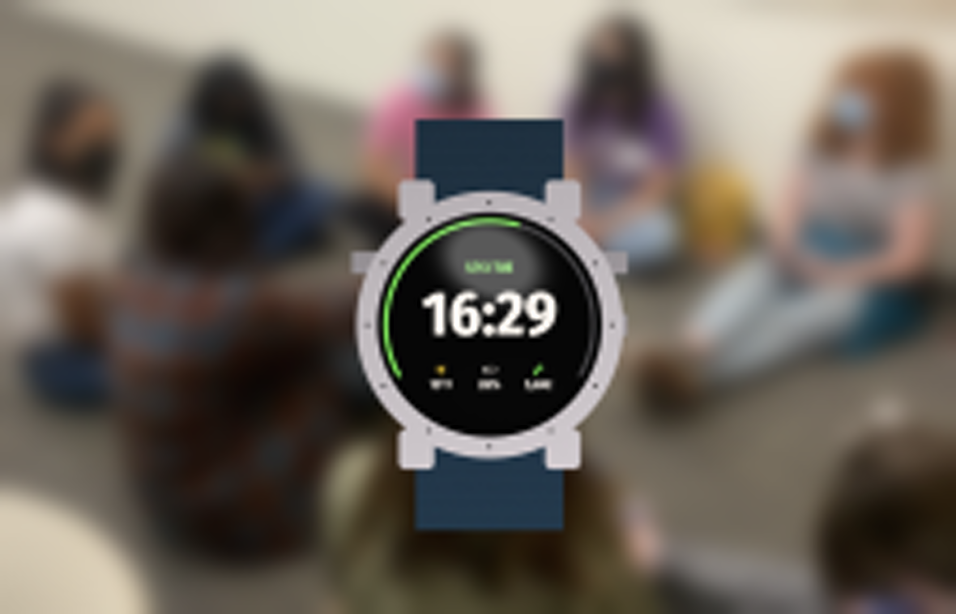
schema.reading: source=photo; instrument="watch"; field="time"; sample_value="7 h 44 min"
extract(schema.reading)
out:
16 h 29 min
